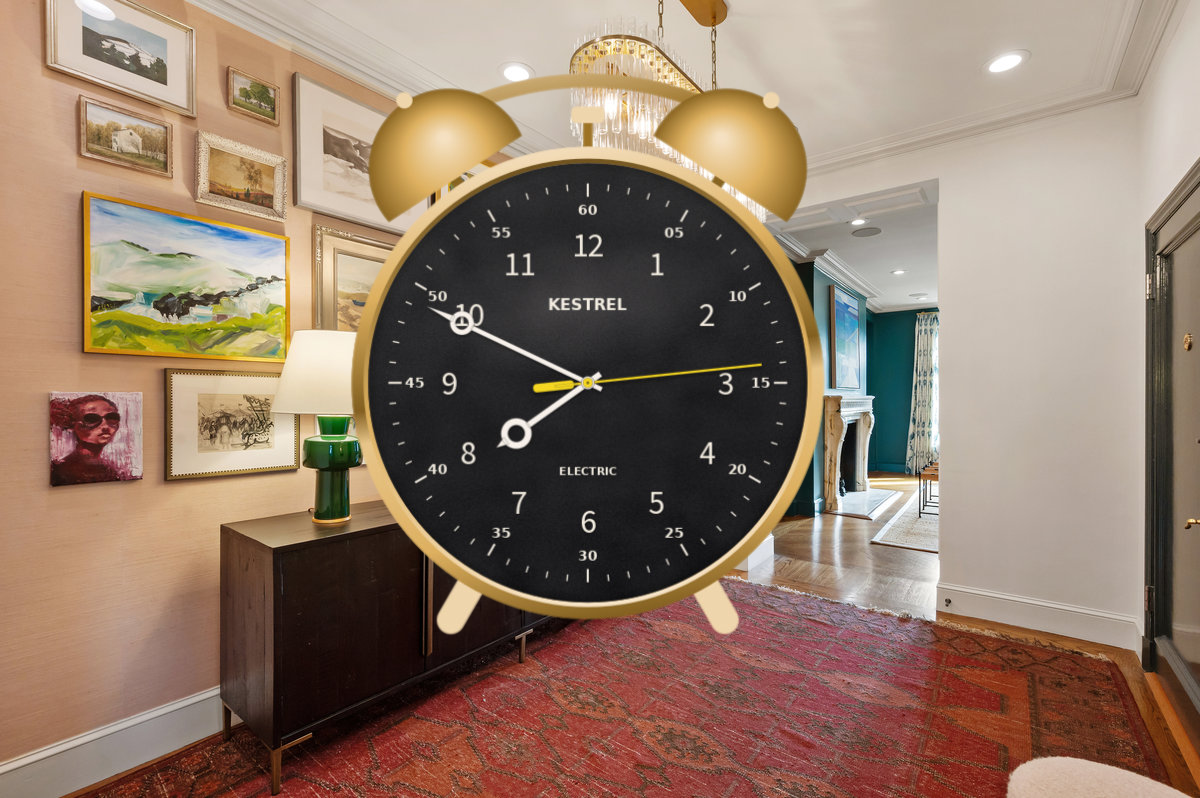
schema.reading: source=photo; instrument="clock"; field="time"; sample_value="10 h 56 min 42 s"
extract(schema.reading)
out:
7 h 49 min 14 s
